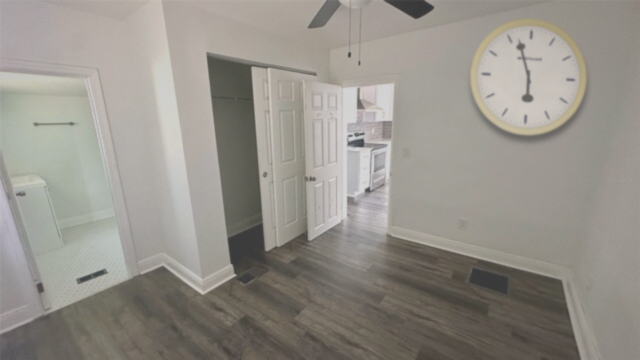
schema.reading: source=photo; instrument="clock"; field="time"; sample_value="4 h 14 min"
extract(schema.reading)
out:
5 h 57 min
